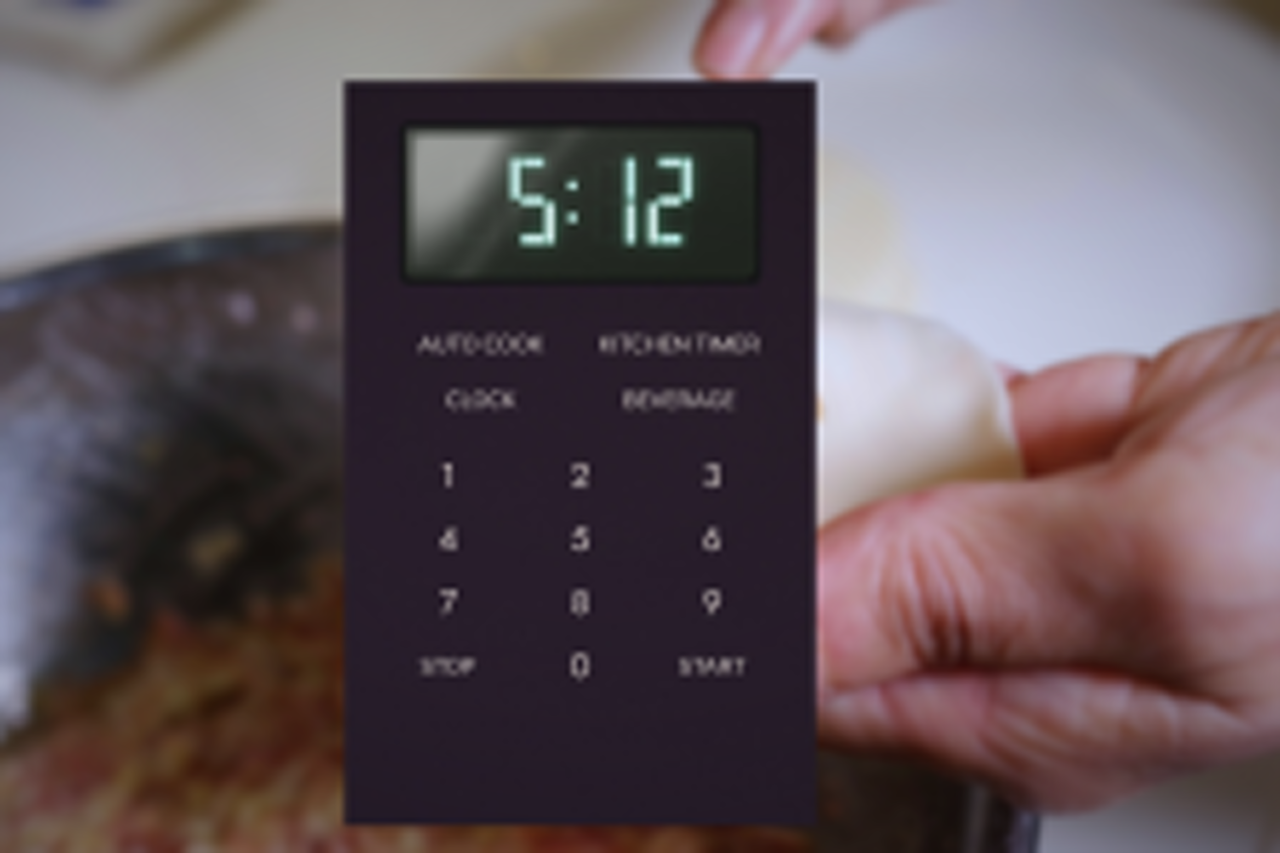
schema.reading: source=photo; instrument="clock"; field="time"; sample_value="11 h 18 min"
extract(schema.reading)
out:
5 h 12 min
